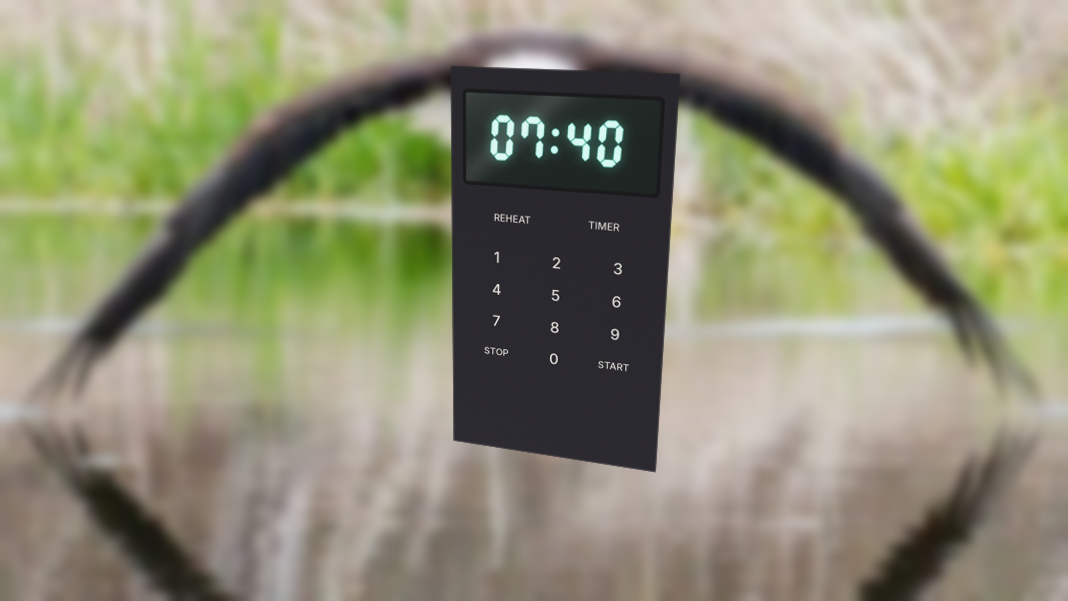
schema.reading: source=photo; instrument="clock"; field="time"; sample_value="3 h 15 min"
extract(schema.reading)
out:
7 h 40 min
